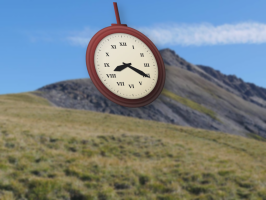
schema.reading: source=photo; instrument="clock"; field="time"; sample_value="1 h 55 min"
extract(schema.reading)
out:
8 h 20 min
